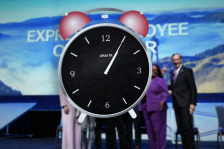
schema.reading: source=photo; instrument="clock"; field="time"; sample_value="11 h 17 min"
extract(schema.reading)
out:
1 h 05 min
